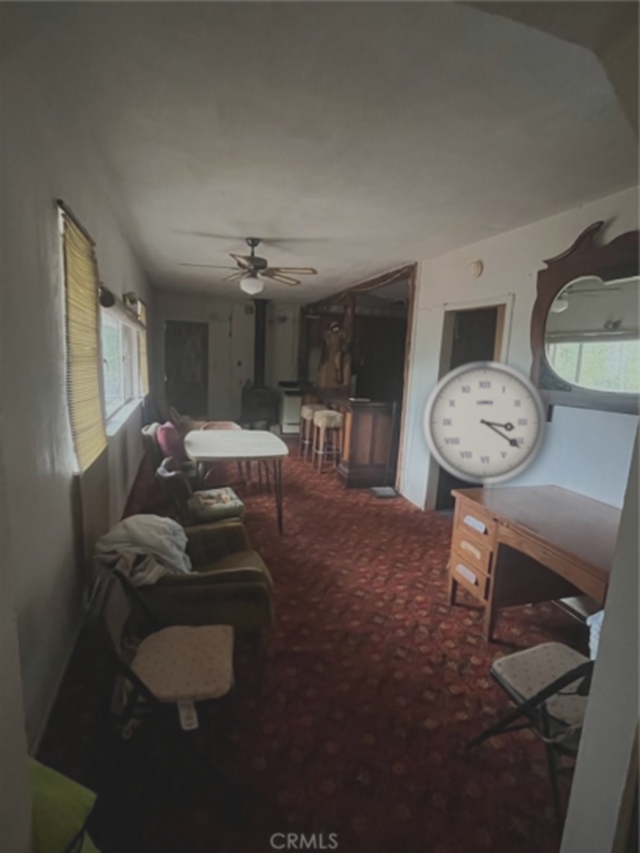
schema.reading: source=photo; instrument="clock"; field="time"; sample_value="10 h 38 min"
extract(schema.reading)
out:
3 h 21 min
